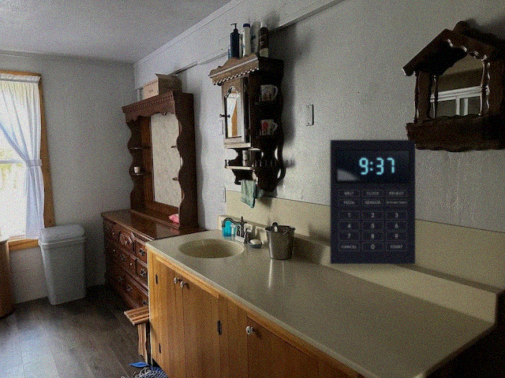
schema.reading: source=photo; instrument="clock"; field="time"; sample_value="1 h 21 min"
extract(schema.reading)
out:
9 h 37 min
